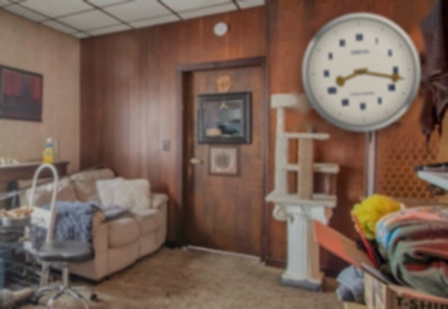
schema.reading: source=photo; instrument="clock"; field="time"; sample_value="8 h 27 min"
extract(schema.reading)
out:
8 h 17 min
